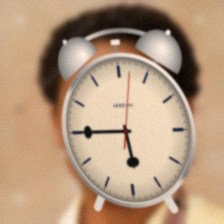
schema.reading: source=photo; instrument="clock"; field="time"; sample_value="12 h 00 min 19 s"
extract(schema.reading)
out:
5 h 45 min 02 s
